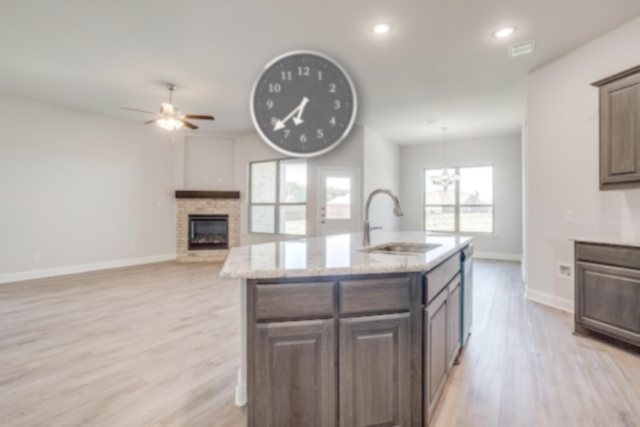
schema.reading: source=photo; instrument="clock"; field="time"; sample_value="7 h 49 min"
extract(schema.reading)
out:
6 h 38 min
